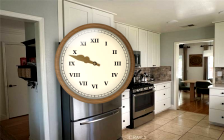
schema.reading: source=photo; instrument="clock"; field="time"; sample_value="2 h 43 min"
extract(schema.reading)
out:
9 h 48 min
